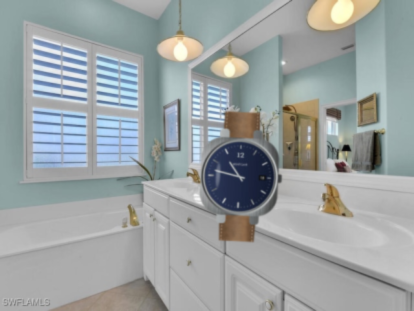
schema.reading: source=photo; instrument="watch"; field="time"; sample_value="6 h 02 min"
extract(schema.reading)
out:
10 h 47 min
